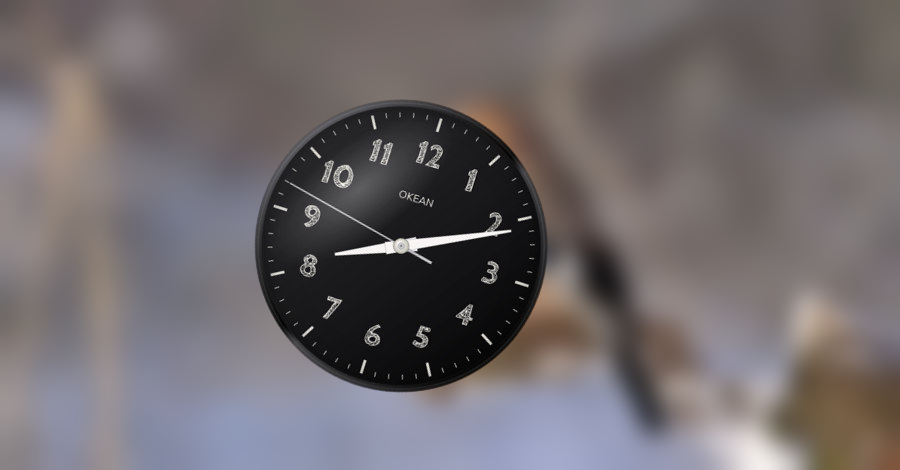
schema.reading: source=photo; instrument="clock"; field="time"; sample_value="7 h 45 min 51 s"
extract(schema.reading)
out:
8 h 10 min 47 s
